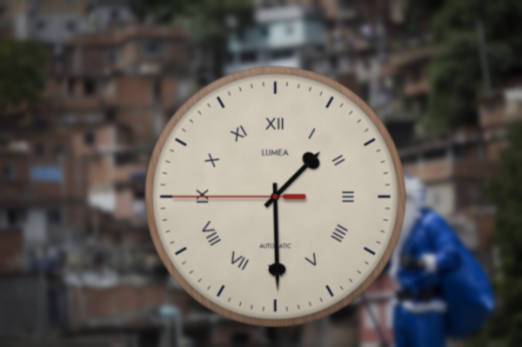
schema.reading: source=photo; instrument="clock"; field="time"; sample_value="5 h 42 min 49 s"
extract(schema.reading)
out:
1 h 29 min 45 s
